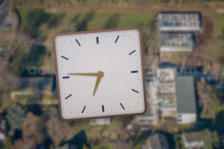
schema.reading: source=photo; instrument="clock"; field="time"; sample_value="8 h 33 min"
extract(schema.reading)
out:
6 h 46 min
